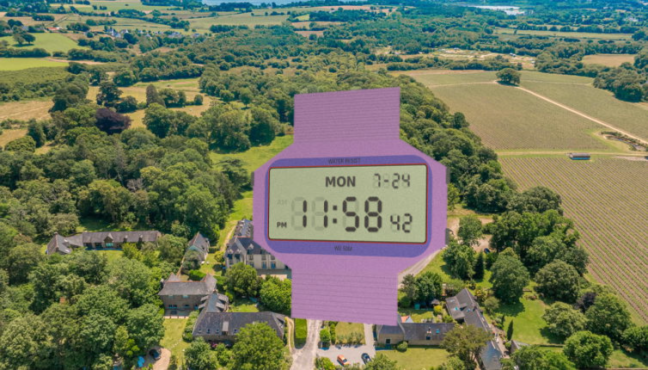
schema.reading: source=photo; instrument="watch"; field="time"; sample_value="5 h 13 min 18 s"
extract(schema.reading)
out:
11 h 58 min 42 s
